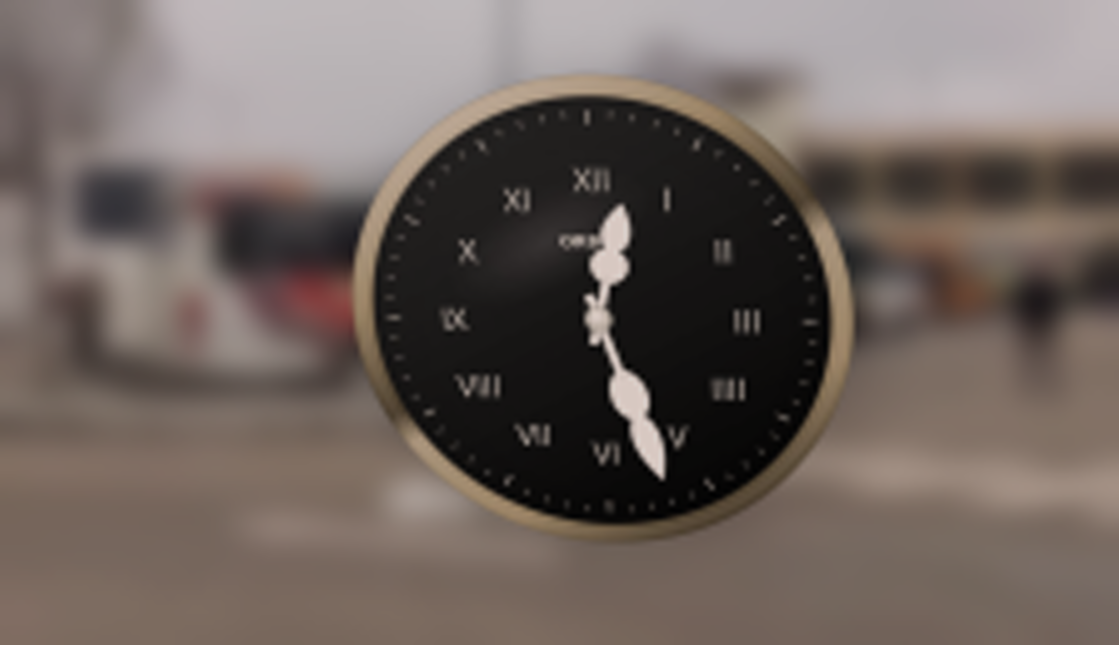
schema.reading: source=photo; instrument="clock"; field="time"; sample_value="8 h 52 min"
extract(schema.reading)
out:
12 h 27 min
